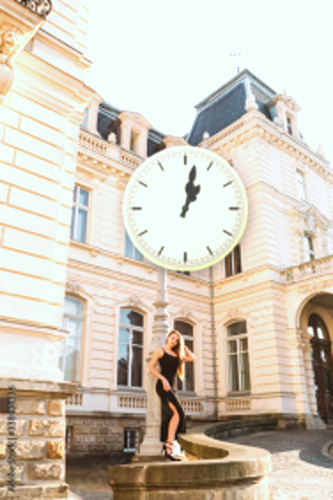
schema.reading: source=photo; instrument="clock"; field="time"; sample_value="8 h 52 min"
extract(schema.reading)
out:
1 h 02 min
